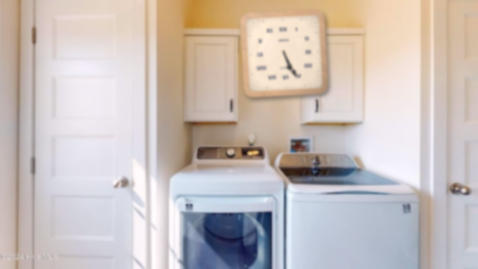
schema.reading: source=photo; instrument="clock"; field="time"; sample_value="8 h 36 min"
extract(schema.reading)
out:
5 h 26 min
